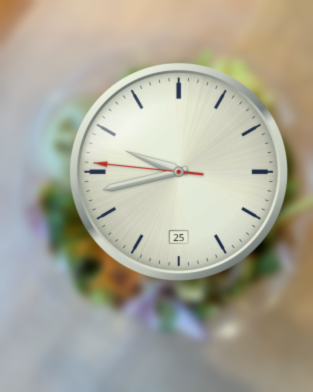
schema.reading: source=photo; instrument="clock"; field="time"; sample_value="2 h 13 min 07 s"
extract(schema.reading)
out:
9 h 42 min 46 s
